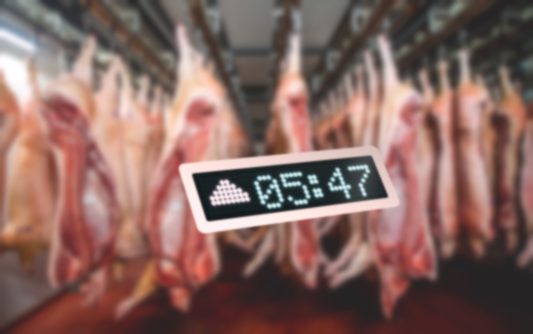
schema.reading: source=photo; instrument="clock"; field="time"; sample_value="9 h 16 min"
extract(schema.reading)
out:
5 h 47 min
